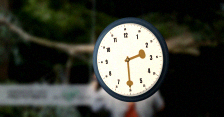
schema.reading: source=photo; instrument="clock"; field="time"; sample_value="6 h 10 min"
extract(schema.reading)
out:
2 h 30 min
